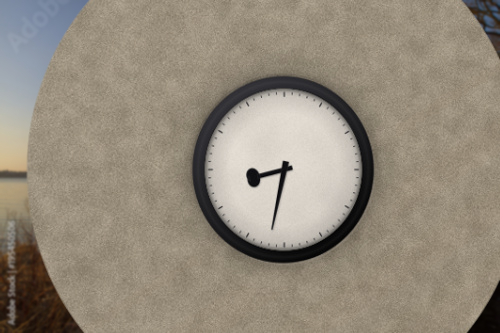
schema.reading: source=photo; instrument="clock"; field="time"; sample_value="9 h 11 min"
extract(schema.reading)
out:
8 h 32 min
